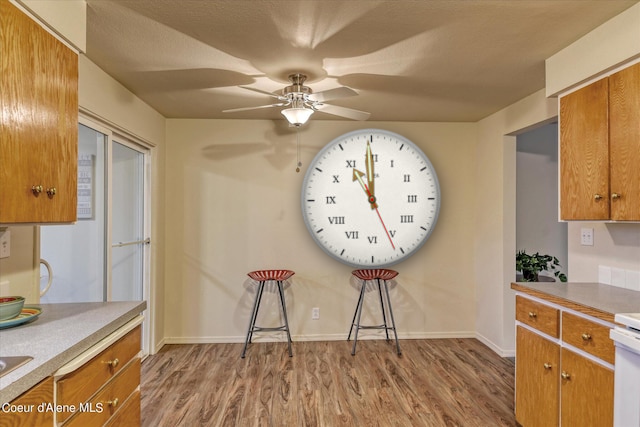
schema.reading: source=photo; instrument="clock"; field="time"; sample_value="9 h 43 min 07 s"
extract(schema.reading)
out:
10 h 59 min 26 s
